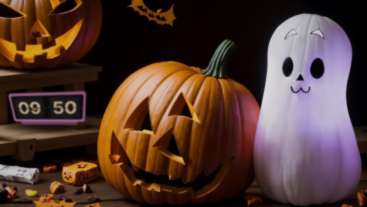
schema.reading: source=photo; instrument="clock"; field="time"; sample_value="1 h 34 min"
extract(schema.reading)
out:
9 h 50 min
